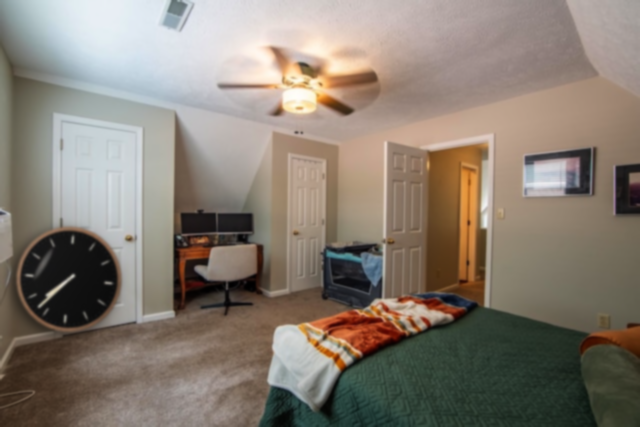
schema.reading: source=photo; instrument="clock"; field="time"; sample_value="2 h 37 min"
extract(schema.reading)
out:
7 h 37 min
